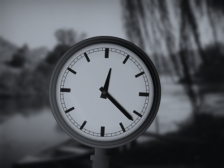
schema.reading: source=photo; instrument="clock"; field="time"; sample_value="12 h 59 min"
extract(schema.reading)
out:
12 h 22 min
